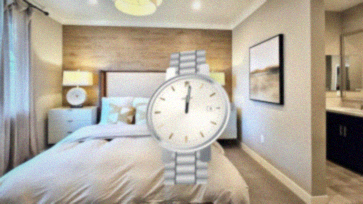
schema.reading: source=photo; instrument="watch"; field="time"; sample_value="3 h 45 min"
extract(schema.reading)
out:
12 h 01 min
